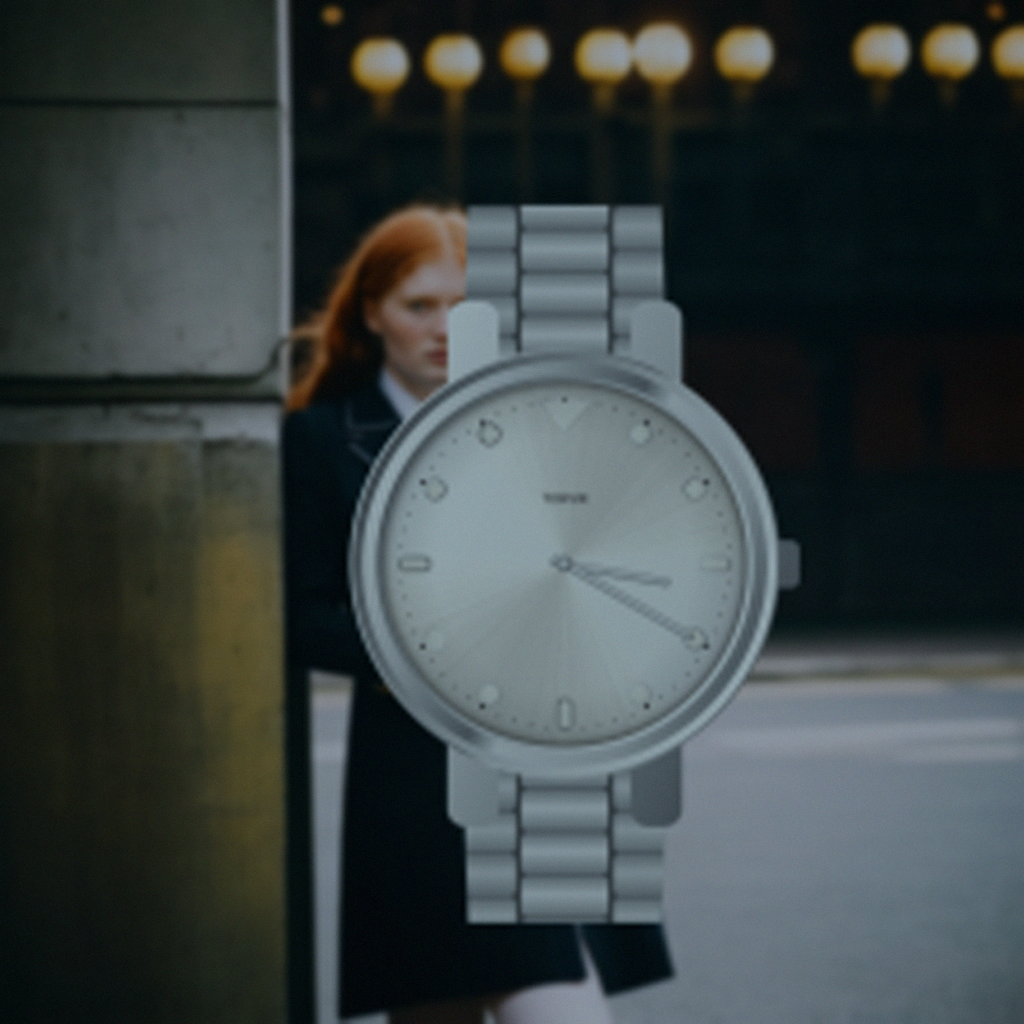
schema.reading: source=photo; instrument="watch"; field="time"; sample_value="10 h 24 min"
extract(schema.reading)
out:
3 h 20 min
